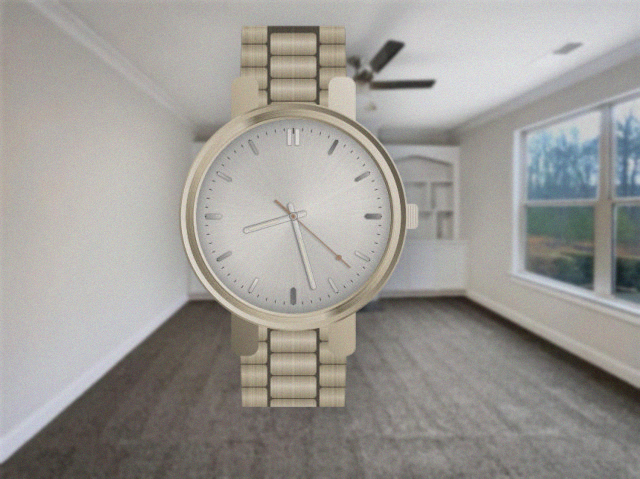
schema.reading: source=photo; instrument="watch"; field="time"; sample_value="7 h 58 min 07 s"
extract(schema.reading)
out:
8 h 27 min 22 s
